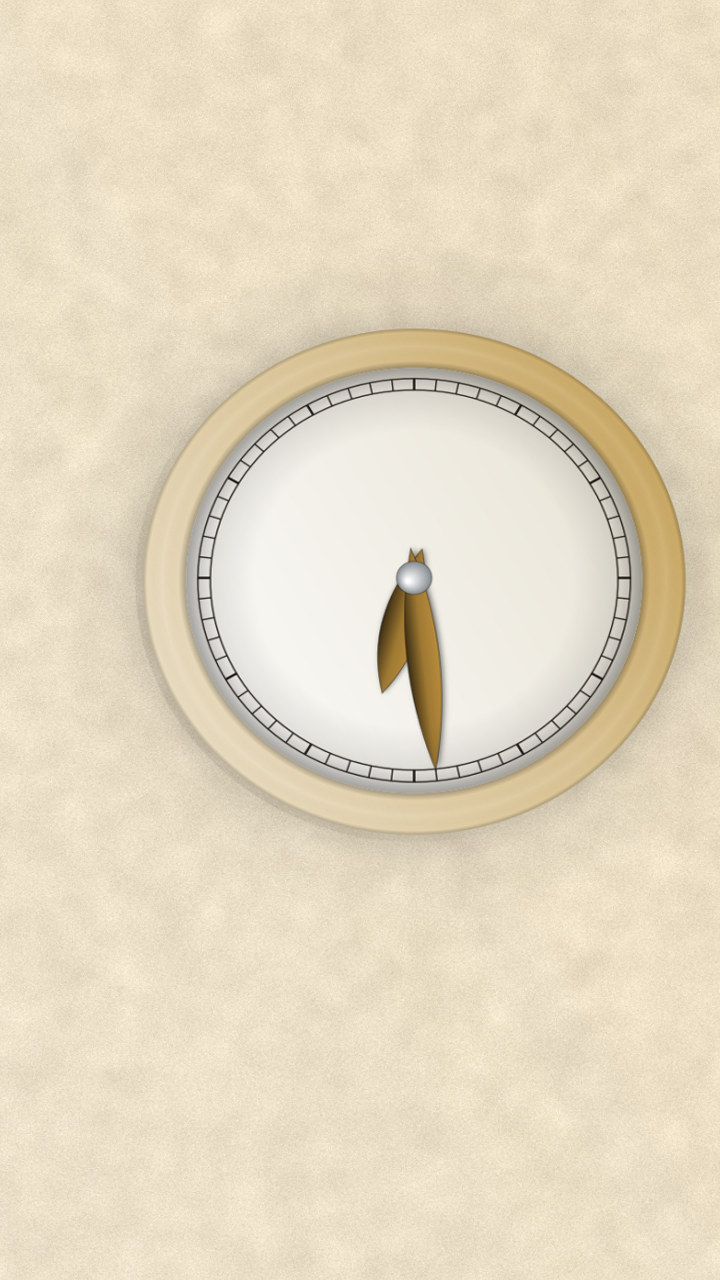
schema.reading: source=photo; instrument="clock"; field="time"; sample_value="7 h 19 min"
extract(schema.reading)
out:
6 h 29 min
